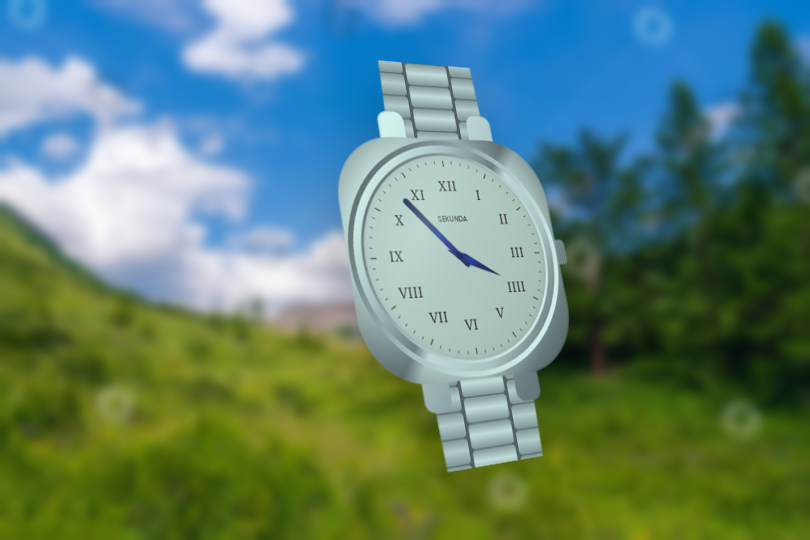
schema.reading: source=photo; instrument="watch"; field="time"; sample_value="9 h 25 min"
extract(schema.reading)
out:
3 h 53 min
